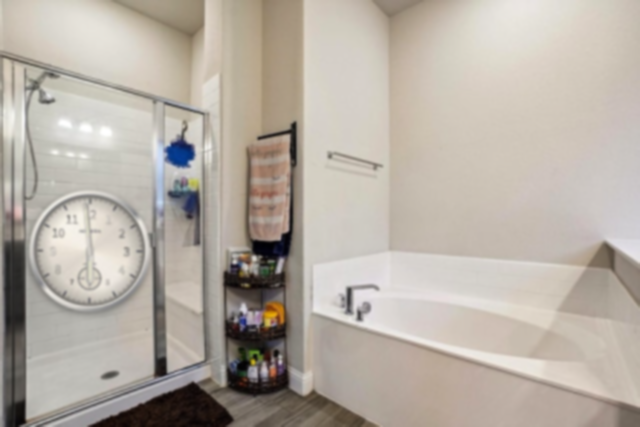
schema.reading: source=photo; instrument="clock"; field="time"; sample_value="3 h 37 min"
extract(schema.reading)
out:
5 h 59 min
